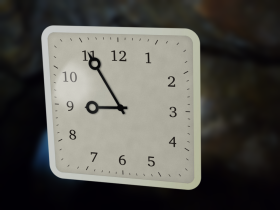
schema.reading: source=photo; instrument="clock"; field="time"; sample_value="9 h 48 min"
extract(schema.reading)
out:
8 h 55 min
